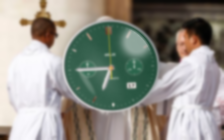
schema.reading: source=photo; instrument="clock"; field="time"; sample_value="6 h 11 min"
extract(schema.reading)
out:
6 h 45 min
